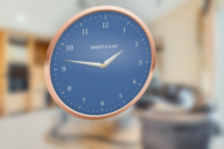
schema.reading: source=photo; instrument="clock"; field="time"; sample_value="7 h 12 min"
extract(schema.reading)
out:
1 h 47 min
